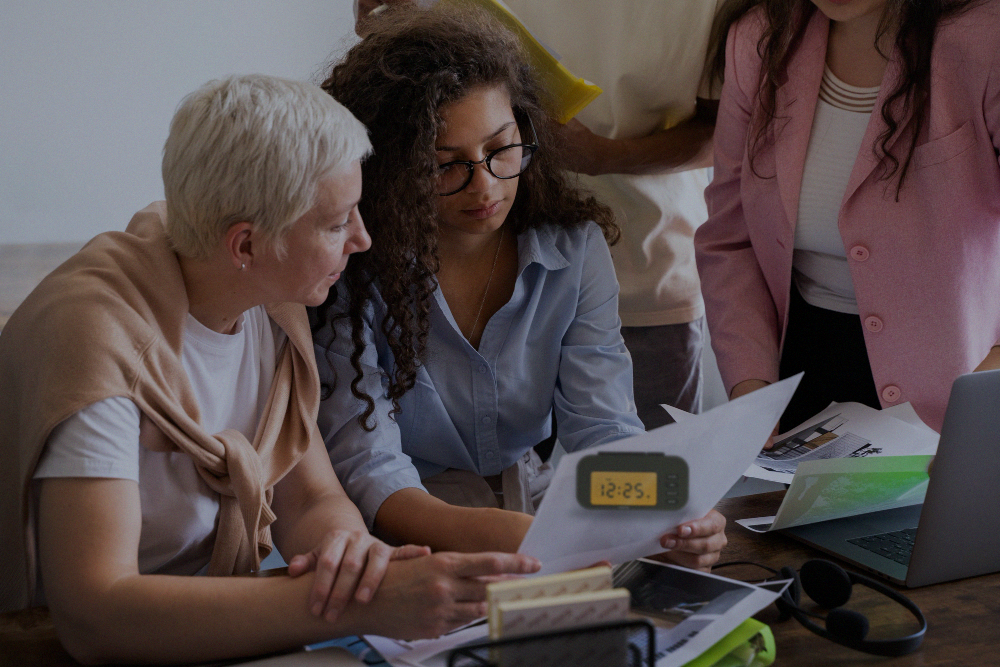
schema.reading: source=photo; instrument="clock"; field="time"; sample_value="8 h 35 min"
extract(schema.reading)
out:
12 h 25 min
